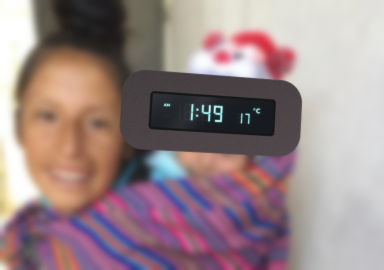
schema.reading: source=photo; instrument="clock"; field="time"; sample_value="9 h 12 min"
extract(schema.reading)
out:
1 h 49 min
